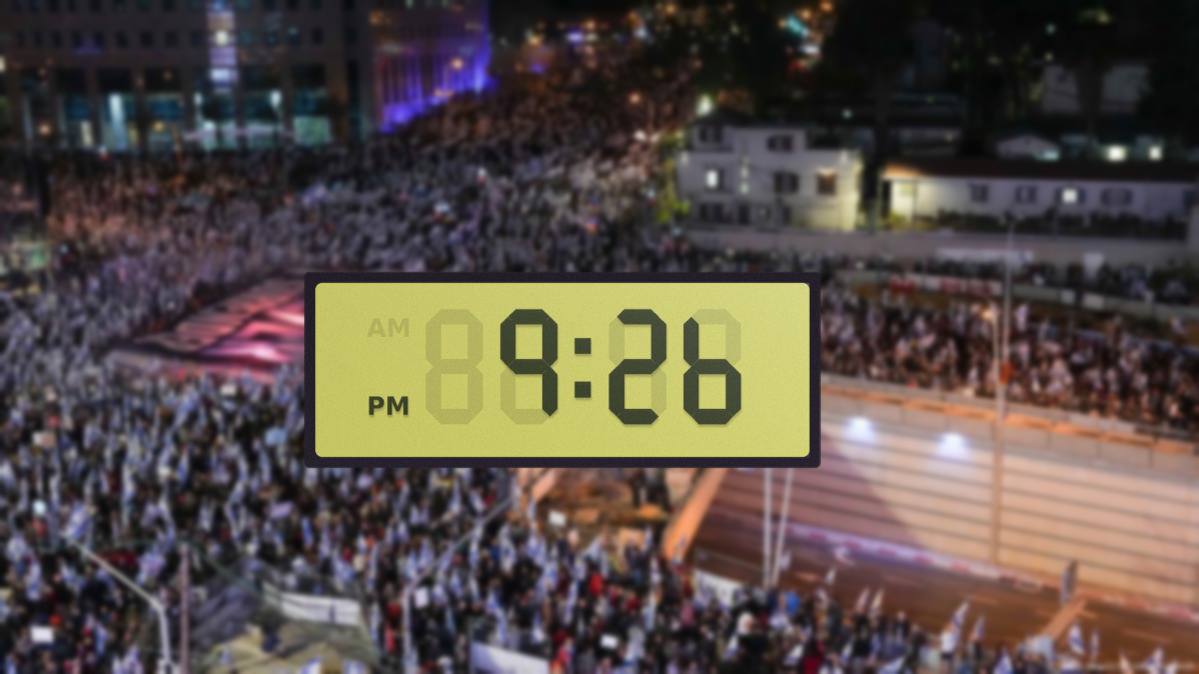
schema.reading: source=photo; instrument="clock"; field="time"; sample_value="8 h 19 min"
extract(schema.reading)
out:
9 h 26 min
